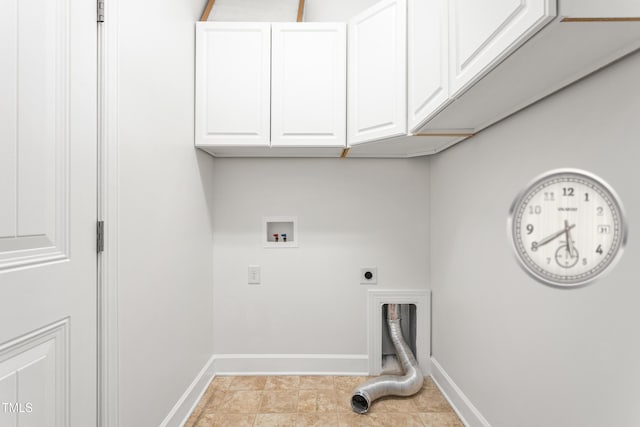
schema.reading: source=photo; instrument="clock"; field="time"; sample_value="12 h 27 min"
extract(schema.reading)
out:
5 h 40 min
